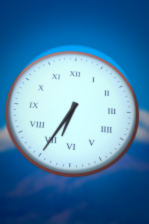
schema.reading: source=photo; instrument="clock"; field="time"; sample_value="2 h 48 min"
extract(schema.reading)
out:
6 h 35 min
